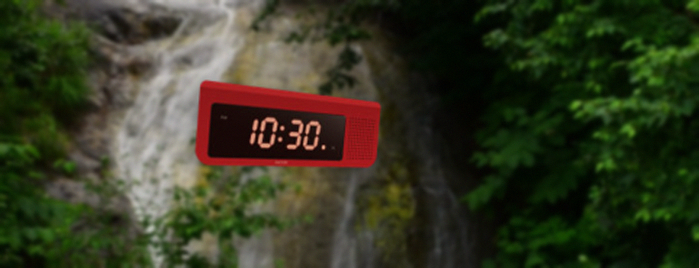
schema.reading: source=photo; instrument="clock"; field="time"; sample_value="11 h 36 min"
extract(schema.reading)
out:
10 h 30 min
